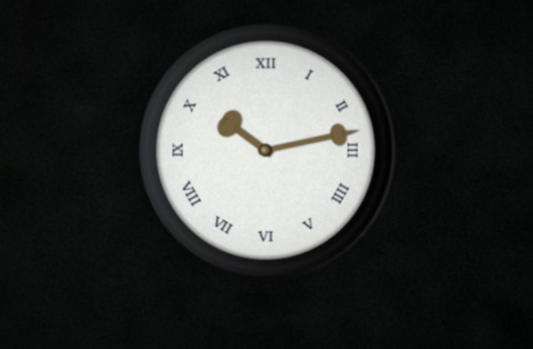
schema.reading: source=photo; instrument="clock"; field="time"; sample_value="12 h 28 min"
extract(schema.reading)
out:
10 h 13 min
